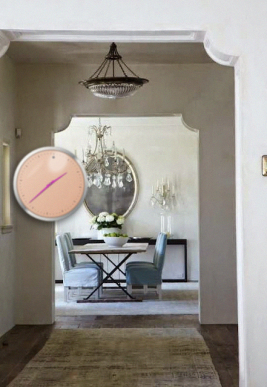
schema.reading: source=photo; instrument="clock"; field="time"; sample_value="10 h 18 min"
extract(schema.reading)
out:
1 h 37 min
